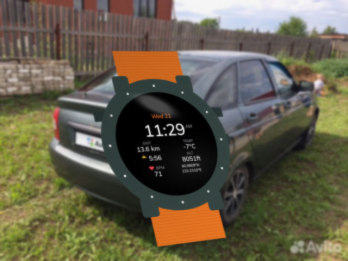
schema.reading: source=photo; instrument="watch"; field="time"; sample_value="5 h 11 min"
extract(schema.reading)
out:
11 h 29 min
